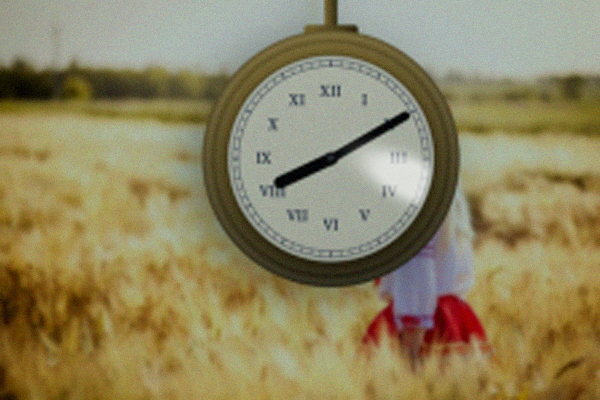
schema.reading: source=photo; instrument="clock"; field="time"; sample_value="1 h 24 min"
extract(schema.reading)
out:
8 h 10 min
